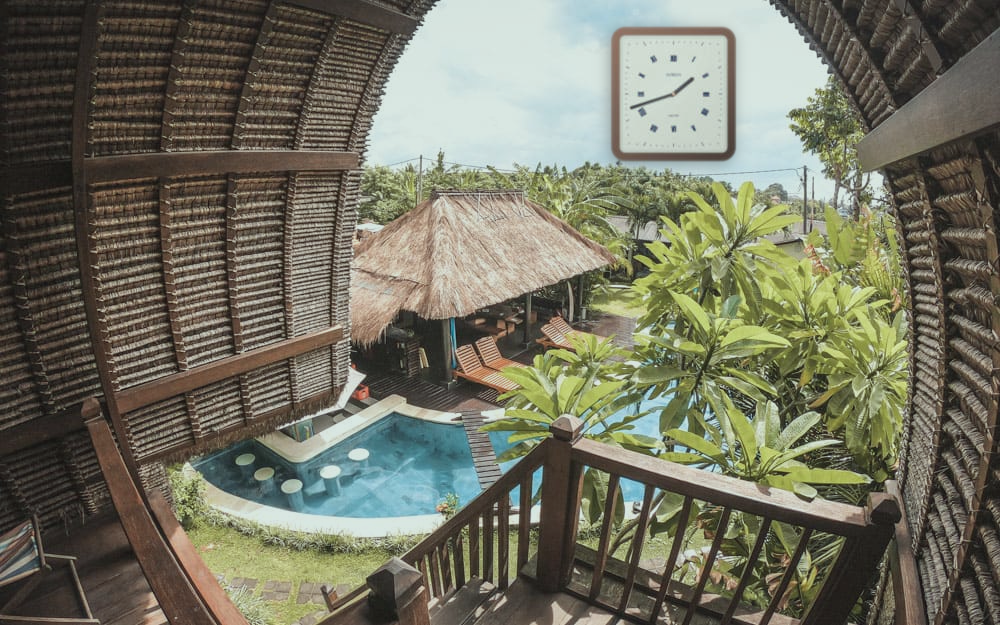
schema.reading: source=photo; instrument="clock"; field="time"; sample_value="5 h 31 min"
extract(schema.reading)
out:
1 h 42 min
